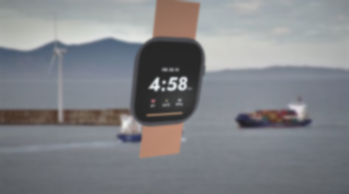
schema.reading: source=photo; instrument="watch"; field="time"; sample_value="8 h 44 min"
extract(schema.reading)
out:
4 h 58 min
